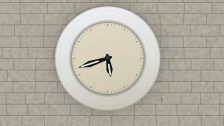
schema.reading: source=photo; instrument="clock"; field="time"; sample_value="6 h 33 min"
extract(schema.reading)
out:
5 h 42 min
